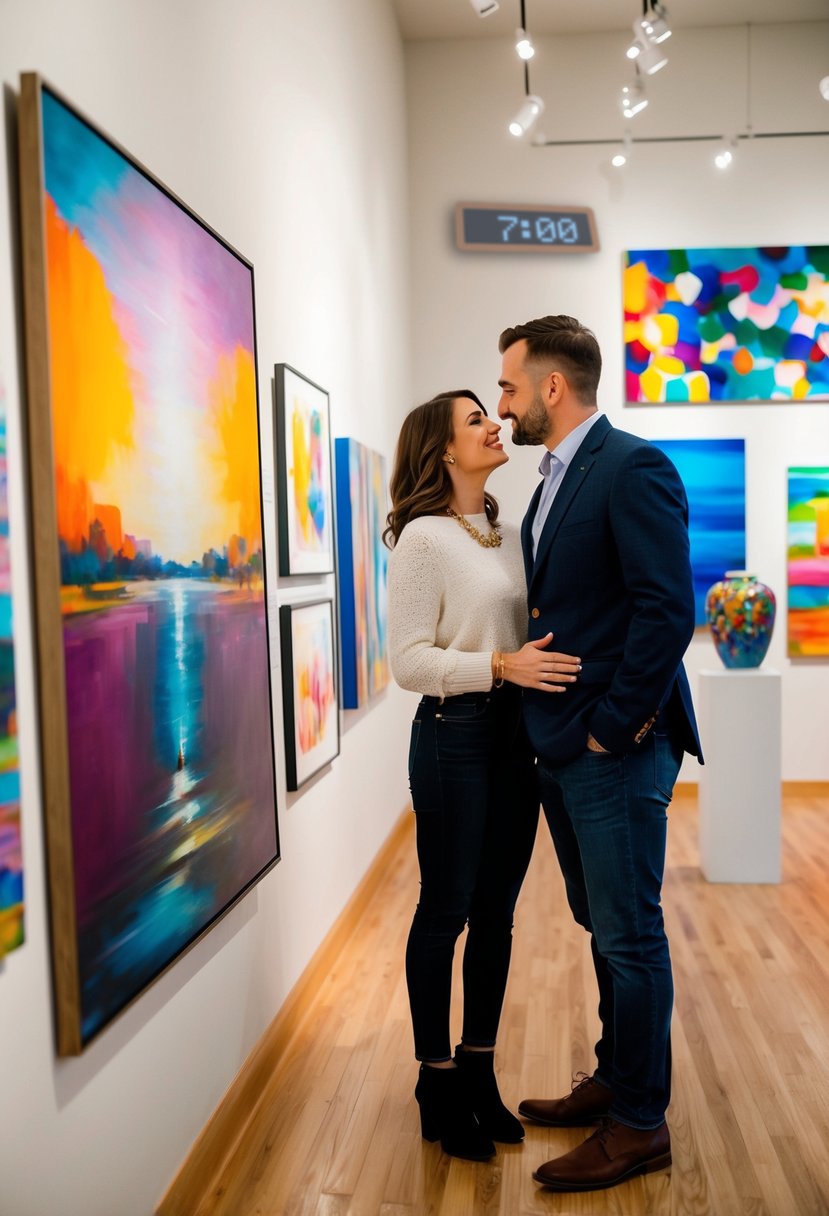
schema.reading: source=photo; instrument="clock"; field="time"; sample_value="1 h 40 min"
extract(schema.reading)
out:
7 h 00 min
